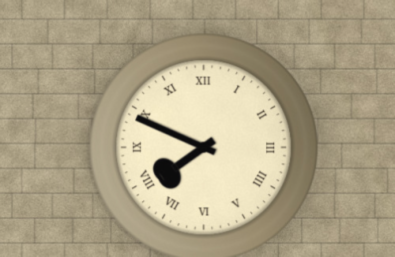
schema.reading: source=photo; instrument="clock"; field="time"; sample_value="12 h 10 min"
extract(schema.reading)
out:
7 h 49 min
